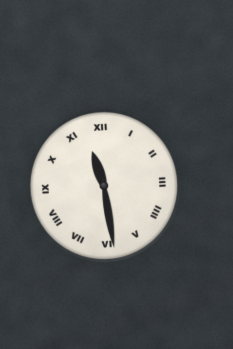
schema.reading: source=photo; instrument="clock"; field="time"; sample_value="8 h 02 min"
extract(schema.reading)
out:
11 h 29 min
